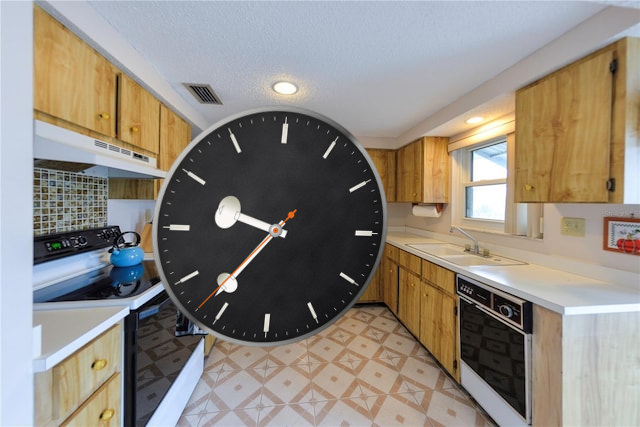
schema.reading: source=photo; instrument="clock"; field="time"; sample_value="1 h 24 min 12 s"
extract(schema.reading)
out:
9 h 36 min 37 s
